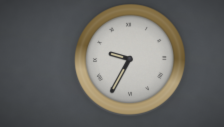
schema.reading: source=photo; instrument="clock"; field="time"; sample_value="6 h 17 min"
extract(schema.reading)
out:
9 h 35 min
